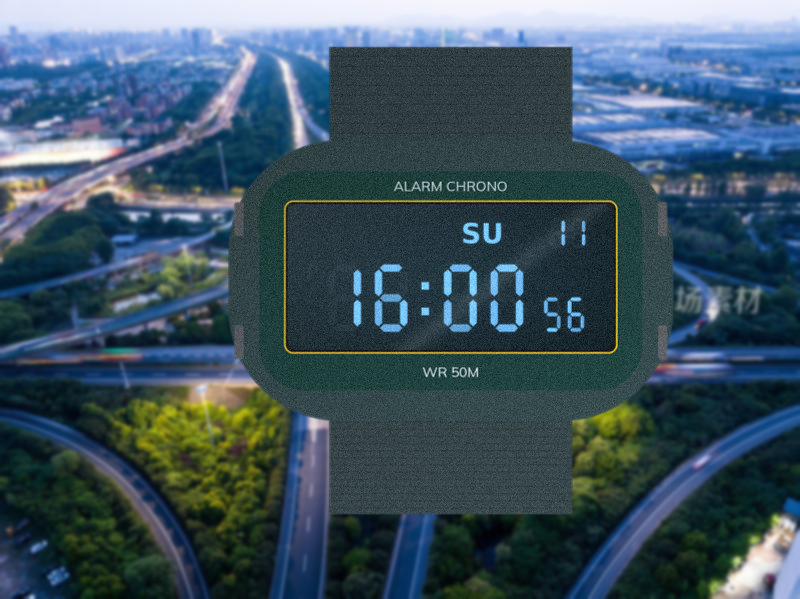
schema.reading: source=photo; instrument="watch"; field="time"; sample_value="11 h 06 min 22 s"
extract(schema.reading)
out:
16 h 00 min 56 s
